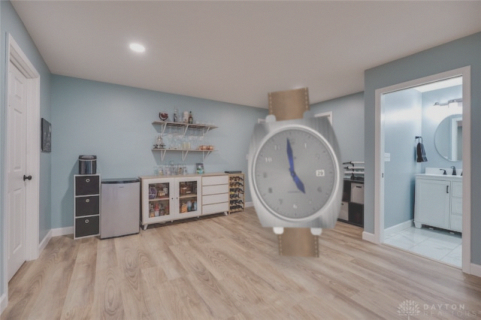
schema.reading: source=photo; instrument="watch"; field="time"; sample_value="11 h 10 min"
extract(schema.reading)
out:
4 h 59 min
